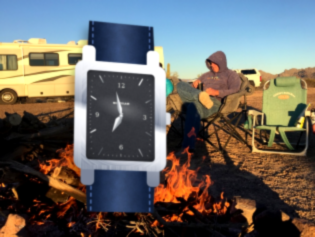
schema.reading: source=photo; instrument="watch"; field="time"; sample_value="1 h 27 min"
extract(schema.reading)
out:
6 h 58 min
